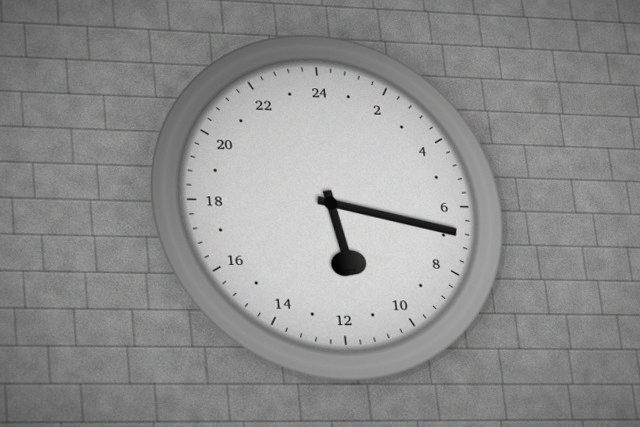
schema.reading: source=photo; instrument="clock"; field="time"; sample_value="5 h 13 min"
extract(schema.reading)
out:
11 h 17 min
